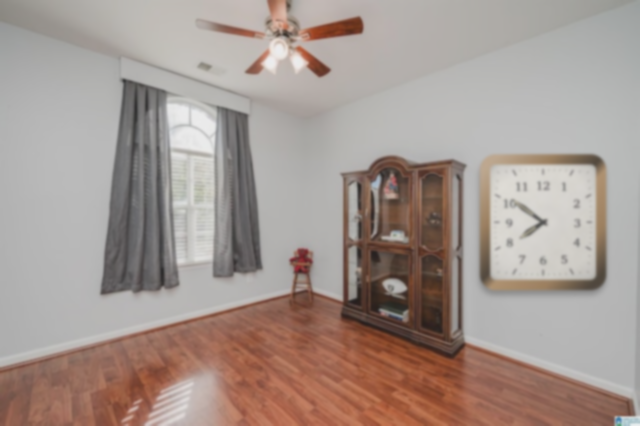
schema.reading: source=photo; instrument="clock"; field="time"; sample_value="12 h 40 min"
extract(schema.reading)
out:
7 h 51 min
